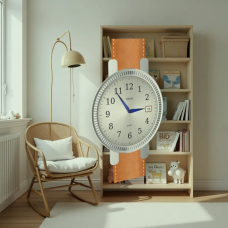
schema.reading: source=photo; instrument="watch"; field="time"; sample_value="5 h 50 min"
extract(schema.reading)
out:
2 h 54 min
